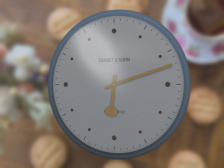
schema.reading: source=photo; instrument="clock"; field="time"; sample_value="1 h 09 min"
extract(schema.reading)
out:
6 h 12 min
